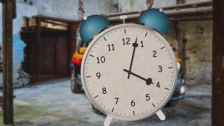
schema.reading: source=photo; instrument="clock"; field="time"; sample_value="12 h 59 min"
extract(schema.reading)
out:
4 h 03 min
